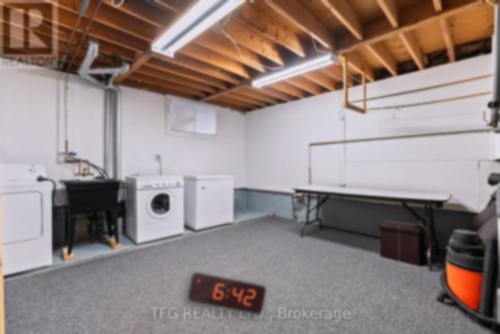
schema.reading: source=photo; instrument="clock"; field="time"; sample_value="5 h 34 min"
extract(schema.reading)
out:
6 h 42 min
